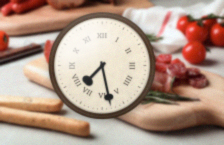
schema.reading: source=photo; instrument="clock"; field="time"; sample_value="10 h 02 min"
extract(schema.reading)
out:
7 h 28 min
